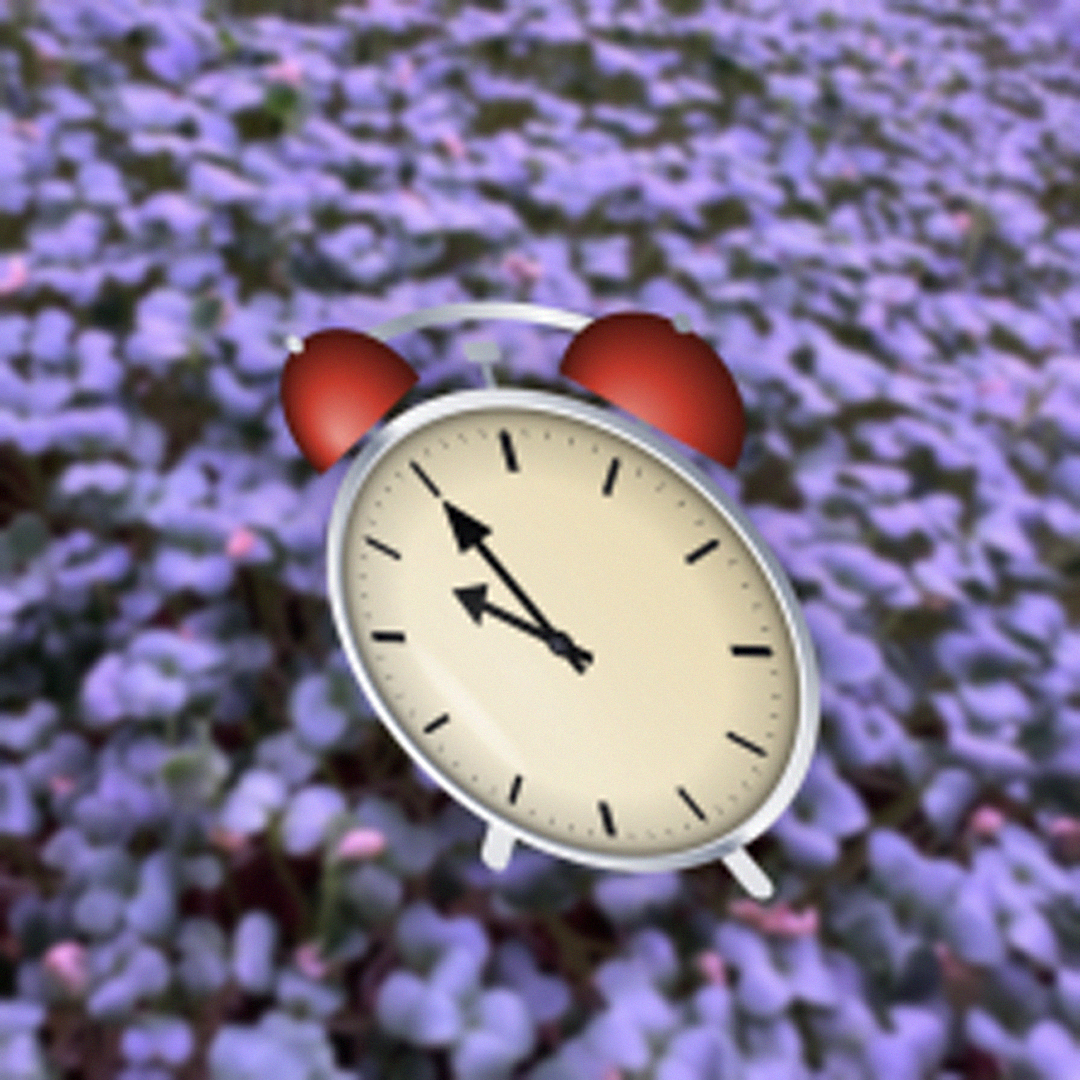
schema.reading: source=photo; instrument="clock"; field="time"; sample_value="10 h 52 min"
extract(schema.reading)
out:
9 h 55 min
